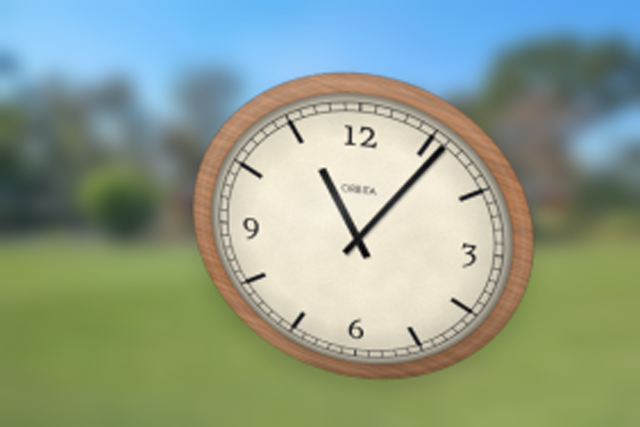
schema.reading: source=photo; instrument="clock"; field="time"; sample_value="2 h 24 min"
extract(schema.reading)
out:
11 h 06 min
